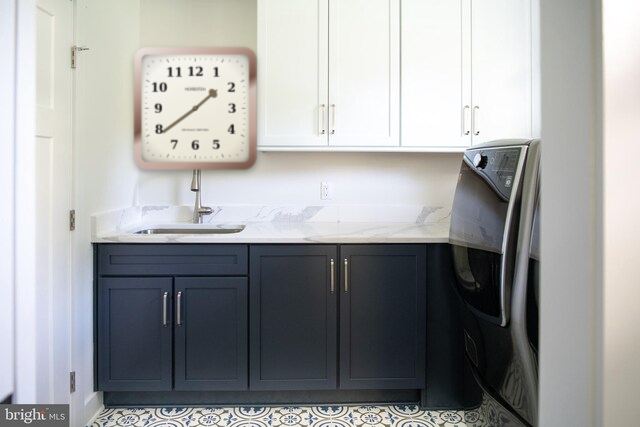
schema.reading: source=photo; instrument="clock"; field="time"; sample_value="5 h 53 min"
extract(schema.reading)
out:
1 h 39 min
